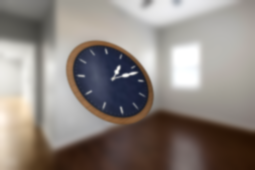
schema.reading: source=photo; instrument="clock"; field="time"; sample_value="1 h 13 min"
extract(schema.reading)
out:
1 h 12 min
